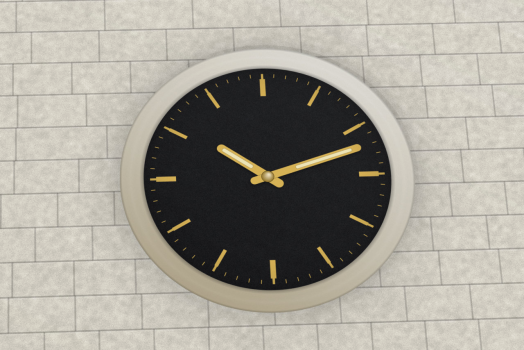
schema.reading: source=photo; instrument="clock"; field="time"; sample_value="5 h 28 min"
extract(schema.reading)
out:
10 h 12 min
